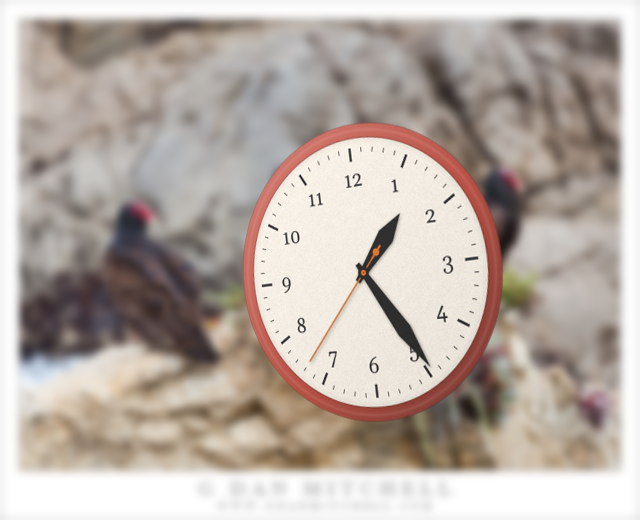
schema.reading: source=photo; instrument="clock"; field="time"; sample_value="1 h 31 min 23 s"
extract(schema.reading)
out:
1 h 24 min 37 s
